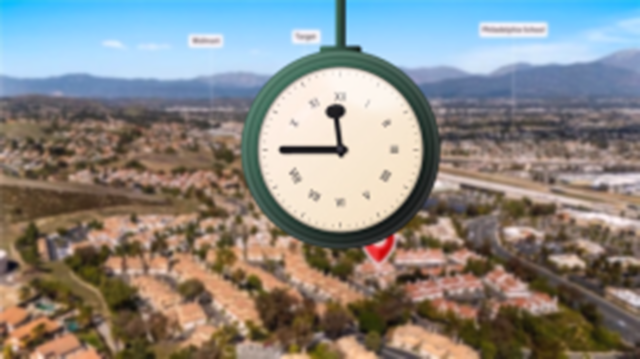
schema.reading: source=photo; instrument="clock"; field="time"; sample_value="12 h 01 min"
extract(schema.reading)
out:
11 h 45 min
